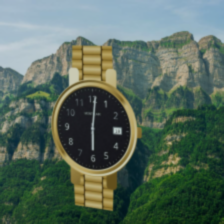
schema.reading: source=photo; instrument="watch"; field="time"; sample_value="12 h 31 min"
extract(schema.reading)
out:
6 h 01 min
